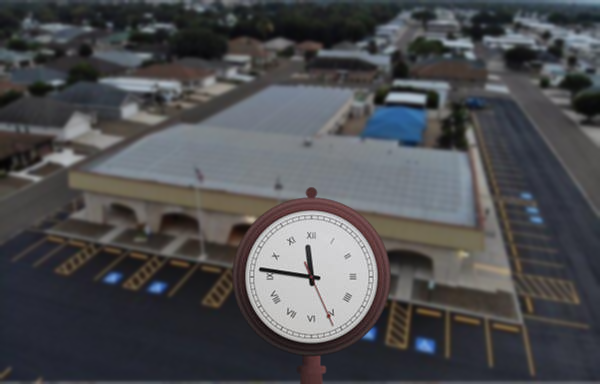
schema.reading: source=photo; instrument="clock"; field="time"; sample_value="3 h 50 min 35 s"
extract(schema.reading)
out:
11 h 46 min 26 s
